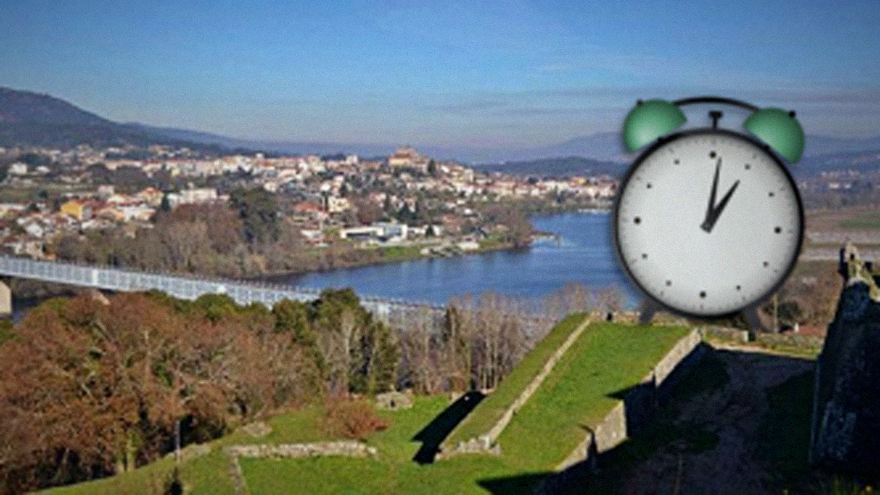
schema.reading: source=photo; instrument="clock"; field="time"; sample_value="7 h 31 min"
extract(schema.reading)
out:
1 h 01 min
